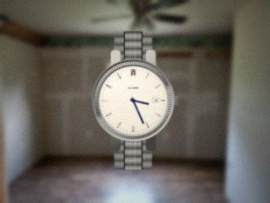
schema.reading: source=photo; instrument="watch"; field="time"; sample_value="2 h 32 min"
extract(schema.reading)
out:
3 h 26 min
